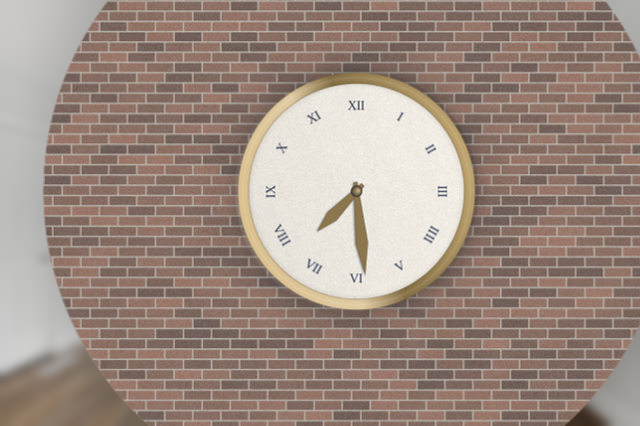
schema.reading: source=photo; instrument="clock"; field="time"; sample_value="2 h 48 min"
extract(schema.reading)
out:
7 h 29 min
